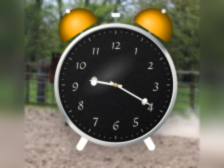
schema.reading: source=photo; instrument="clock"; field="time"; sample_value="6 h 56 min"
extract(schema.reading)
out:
9 h 20 min
